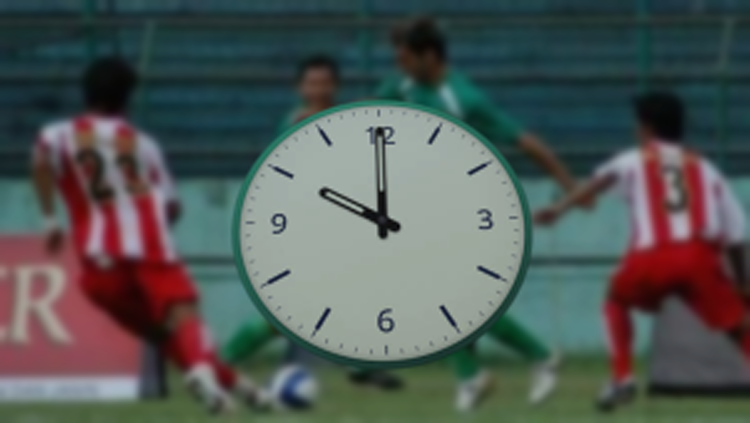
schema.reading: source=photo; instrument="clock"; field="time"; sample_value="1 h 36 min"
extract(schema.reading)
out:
10 h 00 min
